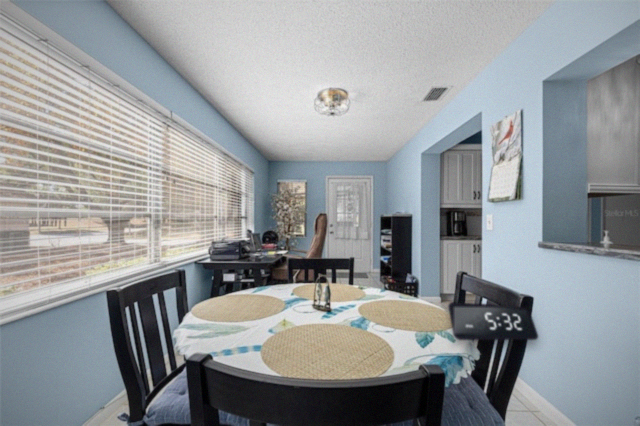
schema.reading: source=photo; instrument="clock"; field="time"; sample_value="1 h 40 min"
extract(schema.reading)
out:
5 h 32 min
